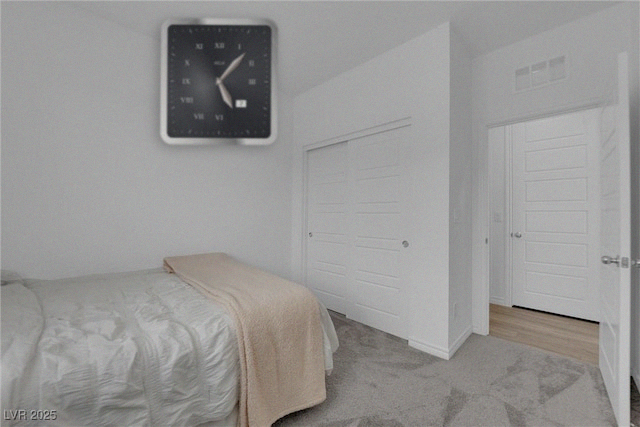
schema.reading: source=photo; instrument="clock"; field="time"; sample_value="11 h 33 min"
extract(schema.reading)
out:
5 h 07 min
